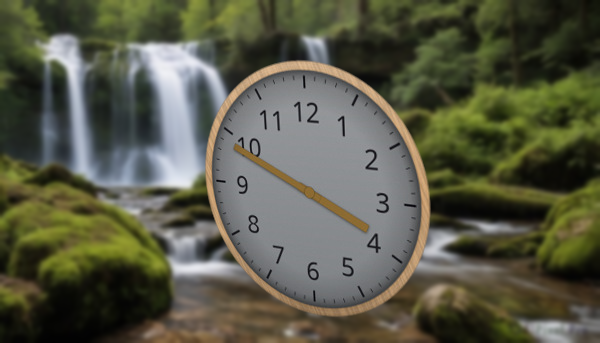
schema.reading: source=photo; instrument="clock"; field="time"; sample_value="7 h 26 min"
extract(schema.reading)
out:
3 h 49 min
